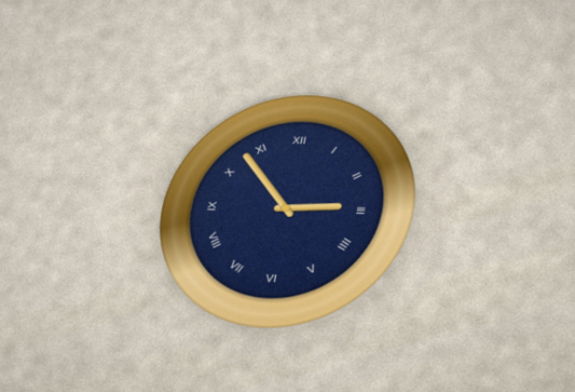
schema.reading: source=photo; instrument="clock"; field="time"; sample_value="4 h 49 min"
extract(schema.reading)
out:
2 h 53 min
